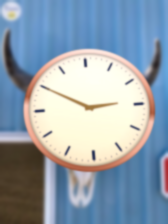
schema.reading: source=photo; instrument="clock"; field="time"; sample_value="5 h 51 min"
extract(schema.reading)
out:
2 h 50 min
